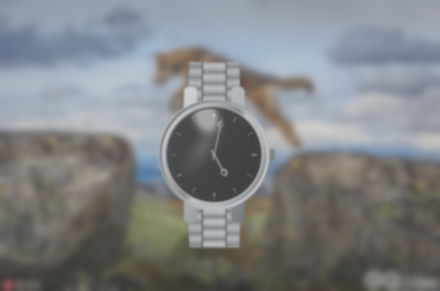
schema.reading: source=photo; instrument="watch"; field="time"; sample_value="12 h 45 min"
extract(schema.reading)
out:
5 h 02 min
